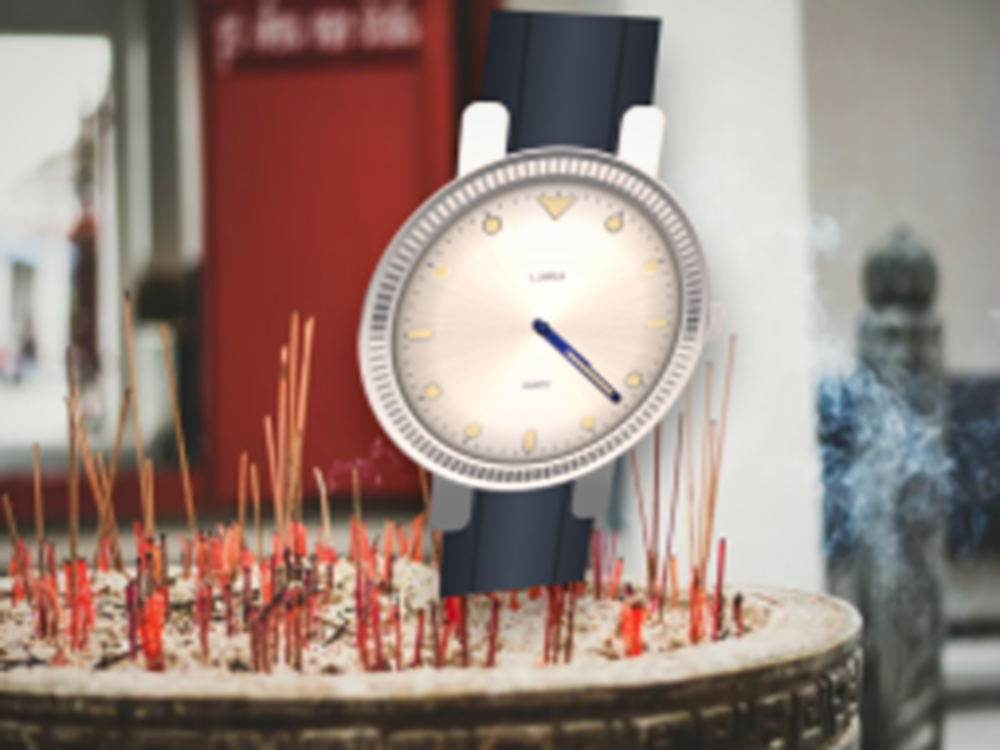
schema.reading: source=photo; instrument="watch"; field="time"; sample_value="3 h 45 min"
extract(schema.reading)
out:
4 h 22 min
